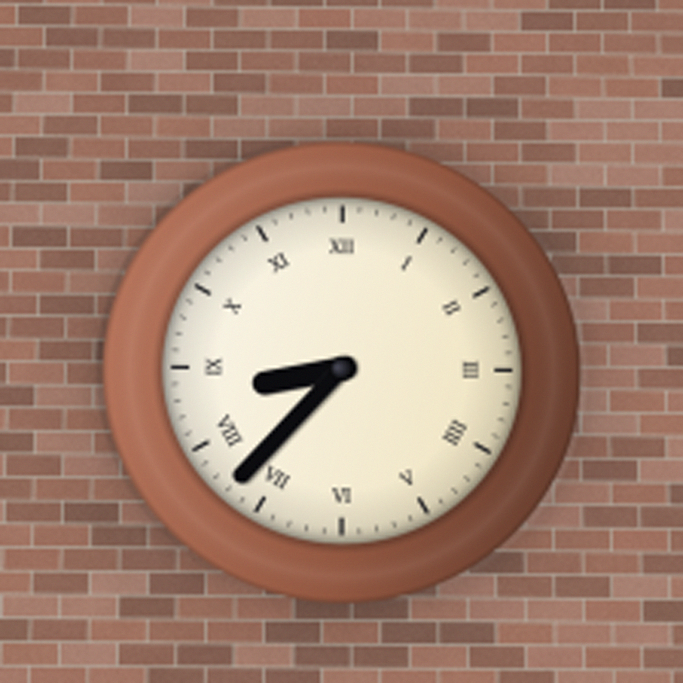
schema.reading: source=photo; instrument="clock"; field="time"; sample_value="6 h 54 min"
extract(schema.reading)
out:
8 h 37 min
